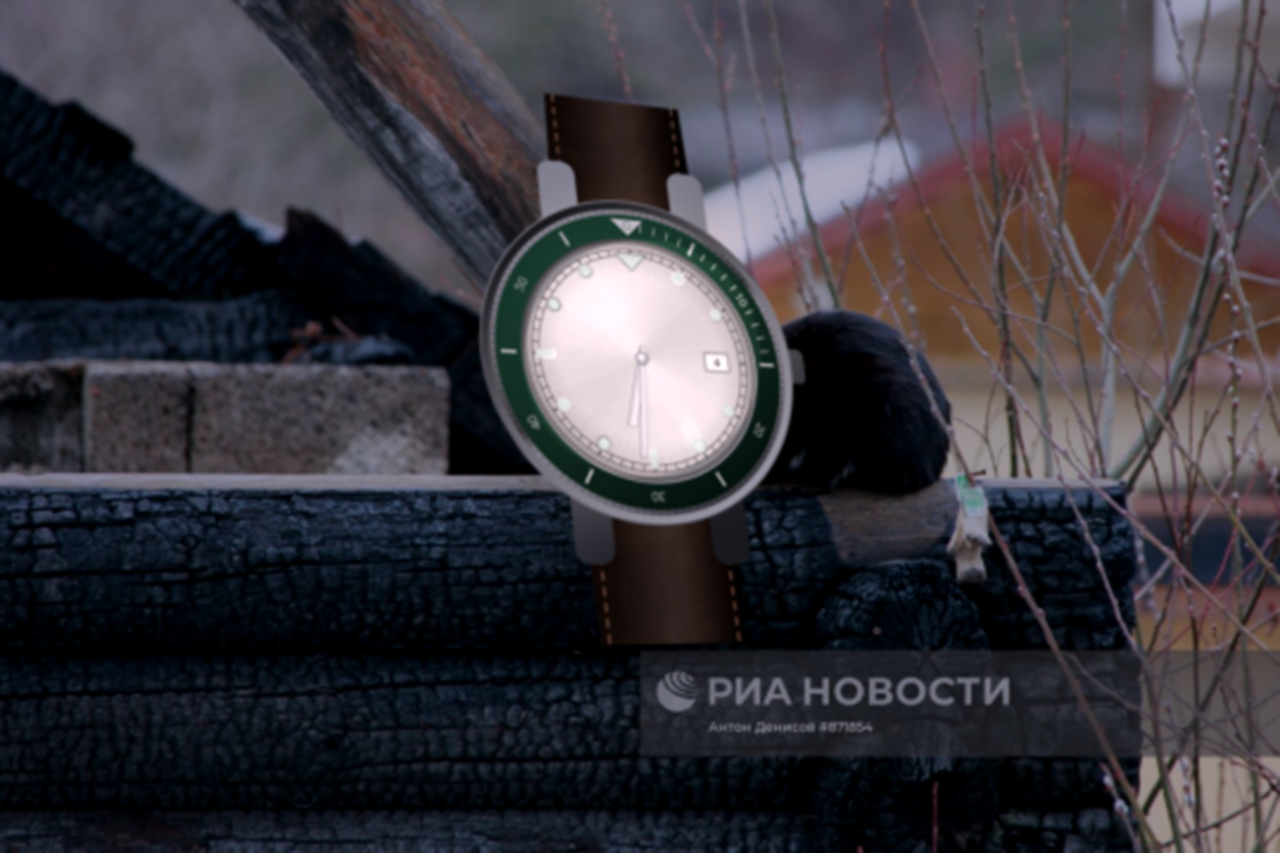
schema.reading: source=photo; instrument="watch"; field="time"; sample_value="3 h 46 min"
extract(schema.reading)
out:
6 h 31 min
